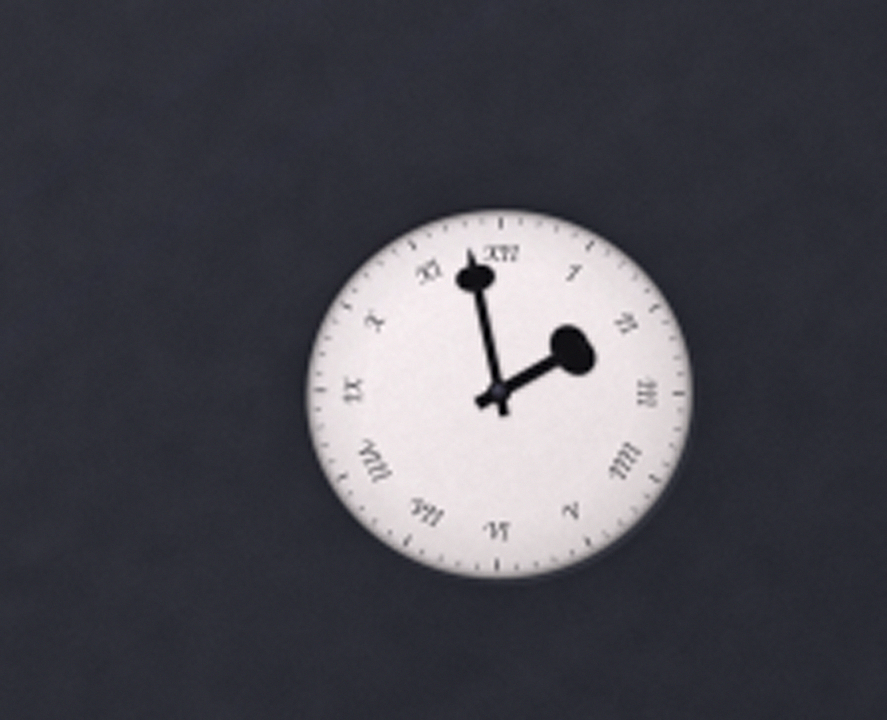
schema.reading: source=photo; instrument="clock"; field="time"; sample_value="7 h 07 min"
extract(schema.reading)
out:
1 h 58 min
